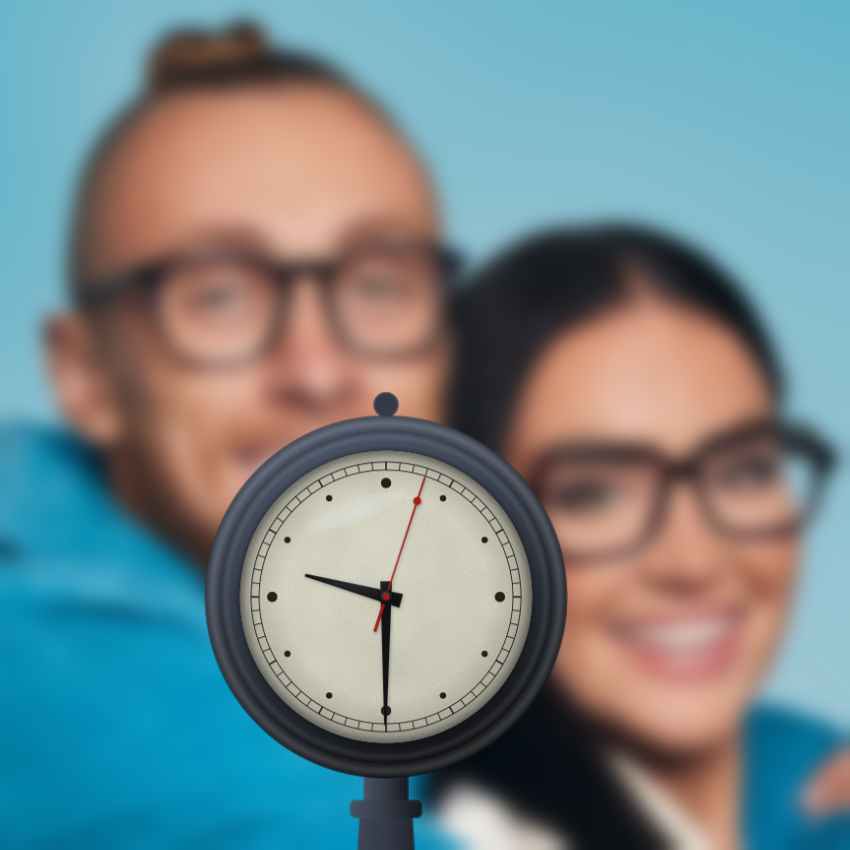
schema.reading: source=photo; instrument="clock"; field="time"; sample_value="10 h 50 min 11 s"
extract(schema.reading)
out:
9 h 30 min 03 s
